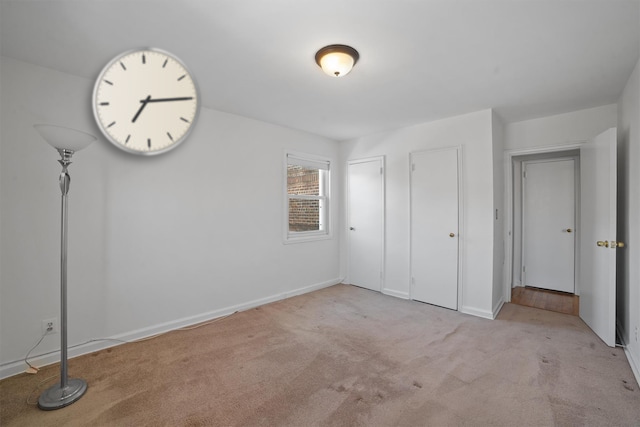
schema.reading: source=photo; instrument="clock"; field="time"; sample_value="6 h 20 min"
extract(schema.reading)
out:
7 h 15 min
